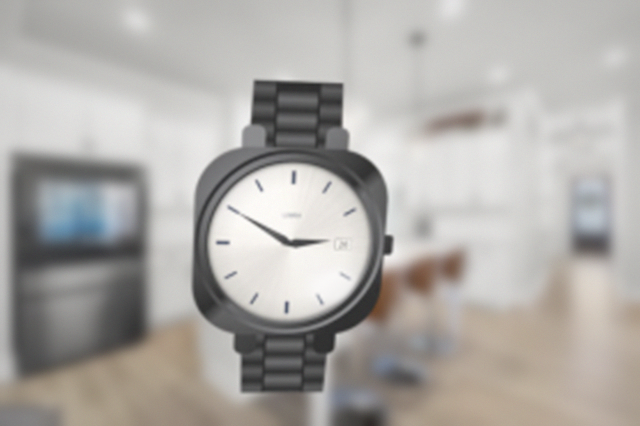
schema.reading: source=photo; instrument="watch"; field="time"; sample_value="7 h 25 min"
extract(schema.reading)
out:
2 h 50 min
